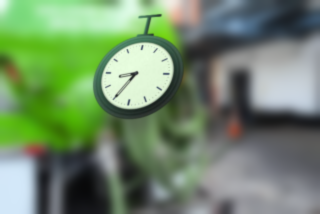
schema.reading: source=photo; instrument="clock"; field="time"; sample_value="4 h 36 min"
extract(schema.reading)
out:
8 h 35 min
